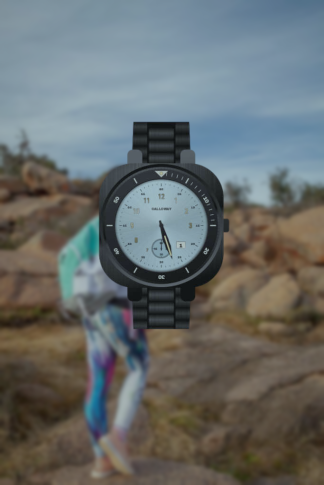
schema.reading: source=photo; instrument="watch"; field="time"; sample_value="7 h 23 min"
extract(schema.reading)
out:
5 h 27 min
